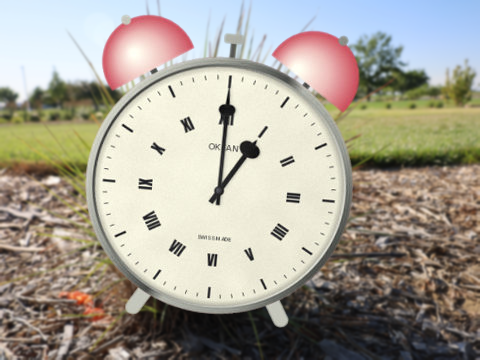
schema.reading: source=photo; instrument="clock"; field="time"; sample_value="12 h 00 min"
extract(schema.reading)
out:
1 h 00 min
